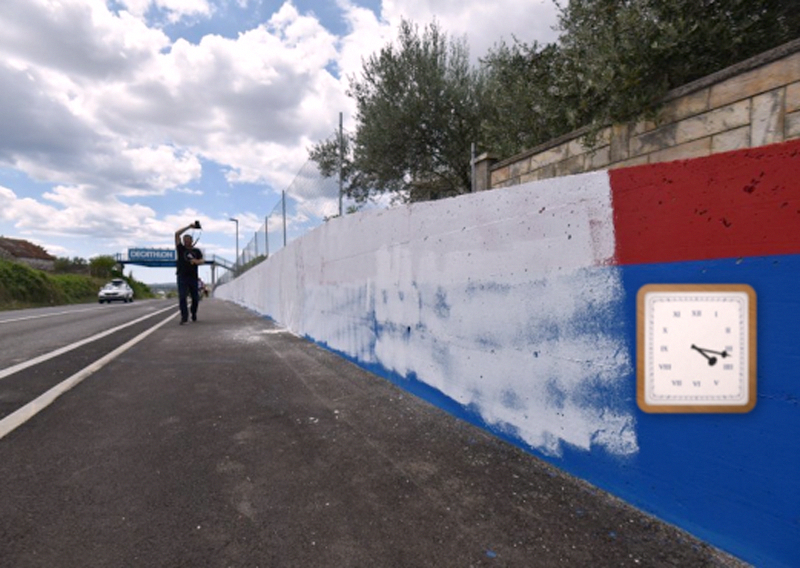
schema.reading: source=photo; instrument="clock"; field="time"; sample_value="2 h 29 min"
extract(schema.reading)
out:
4 h 17 min
